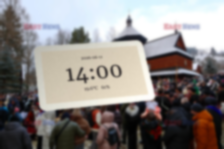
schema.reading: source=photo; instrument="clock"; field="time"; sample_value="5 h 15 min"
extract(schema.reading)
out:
14 h 00 min
